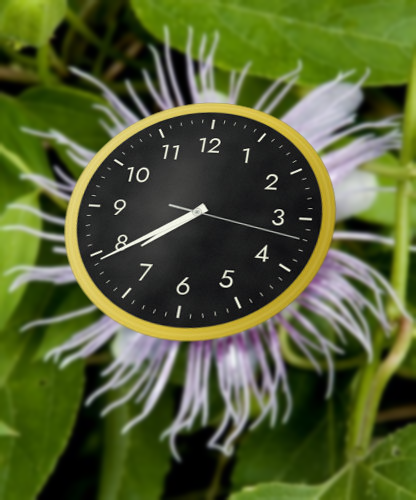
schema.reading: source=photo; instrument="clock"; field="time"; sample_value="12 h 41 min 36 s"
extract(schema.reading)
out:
7 h 39 min 17 s
